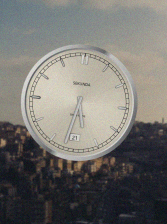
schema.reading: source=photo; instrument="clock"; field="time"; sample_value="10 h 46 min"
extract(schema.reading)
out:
5 h 32 min
